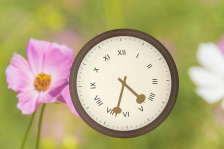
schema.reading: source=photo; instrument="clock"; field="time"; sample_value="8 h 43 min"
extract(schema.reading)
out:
4 h 33 min
